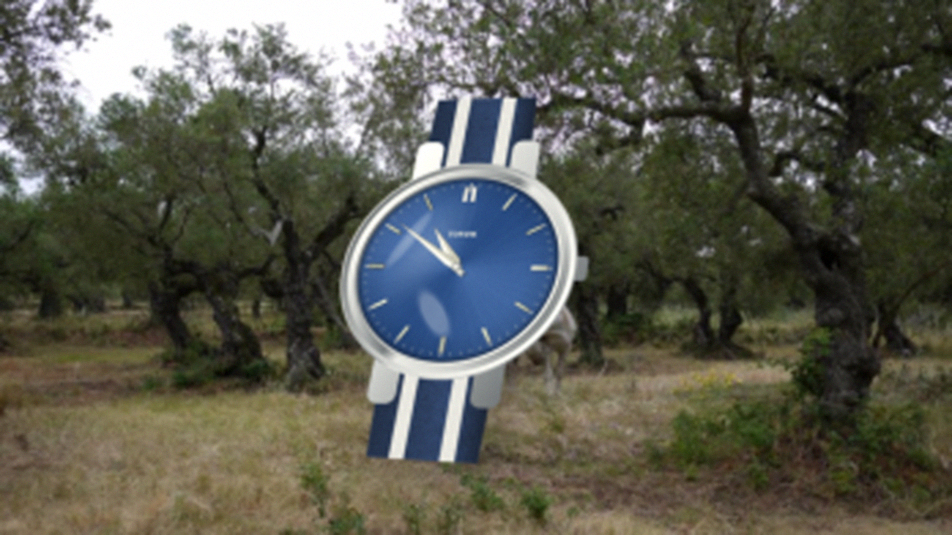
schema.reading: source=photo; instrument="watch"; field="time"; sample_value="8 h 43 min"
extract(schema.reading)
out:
10 h 51 min
